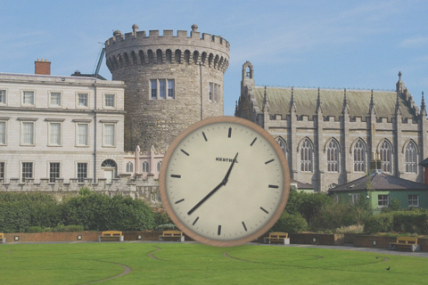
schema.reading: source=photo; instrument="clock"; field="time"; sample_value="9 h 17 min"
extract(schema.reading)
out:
12 h 37 min
